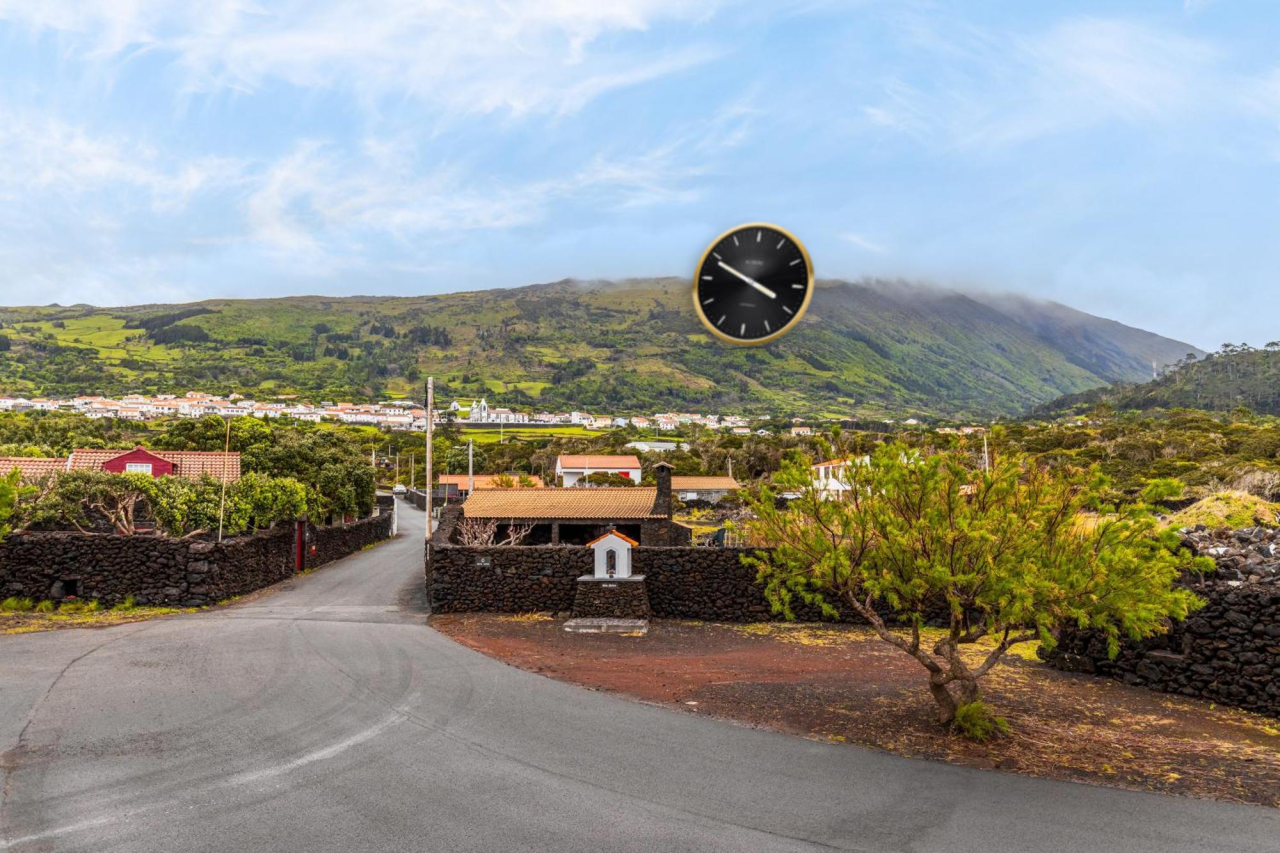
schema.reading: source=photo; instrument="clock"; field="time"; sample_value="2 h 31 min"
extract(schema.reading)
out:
3 h 49 min
